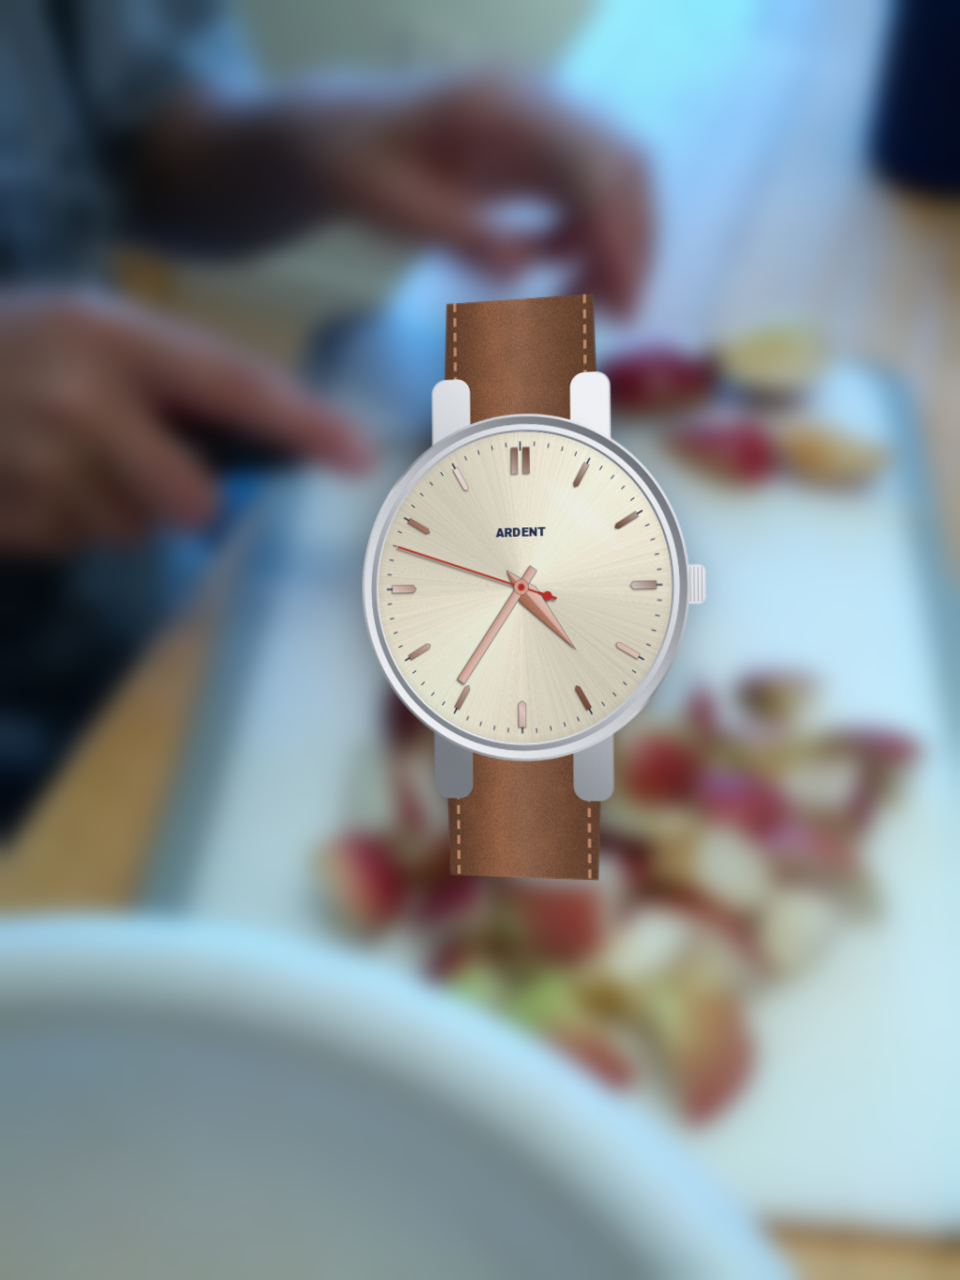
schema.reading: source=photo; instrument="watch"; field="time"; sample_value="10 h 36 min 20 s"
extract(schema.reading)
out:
4 h 35 min 48 s
